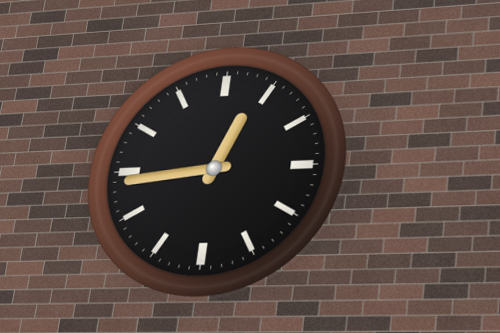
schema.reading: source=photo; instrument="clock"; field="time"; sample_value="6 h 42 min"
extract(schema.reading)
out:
12 h 44 min
